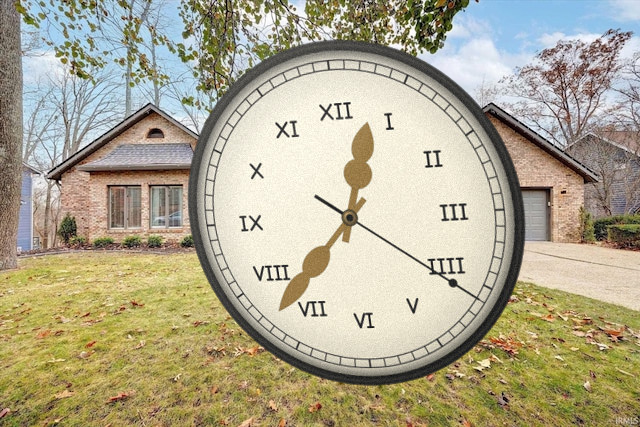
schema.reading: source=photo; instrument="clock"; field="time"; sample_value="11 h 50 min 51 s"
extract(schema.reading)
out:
12 h 37 min 21 s
